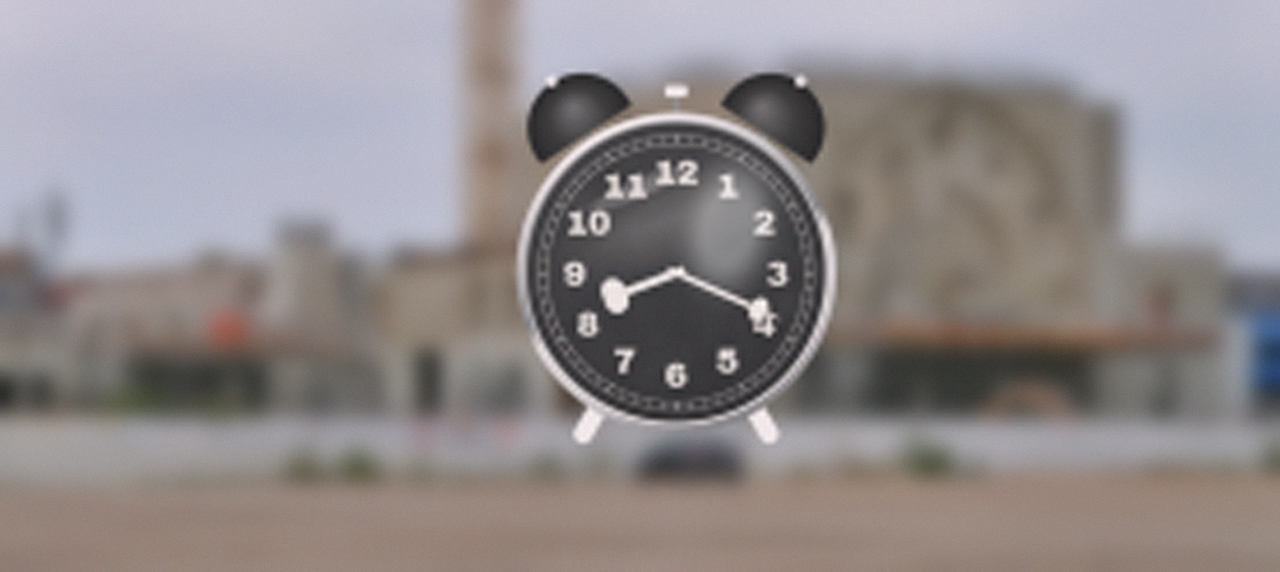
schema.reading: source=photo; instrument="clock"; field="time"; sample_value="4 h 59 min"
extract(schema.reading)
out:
8 h 19 min
